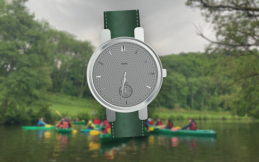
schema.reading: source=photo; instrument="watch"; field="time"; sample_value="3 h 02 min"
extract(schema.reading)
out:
6 h 32 min
